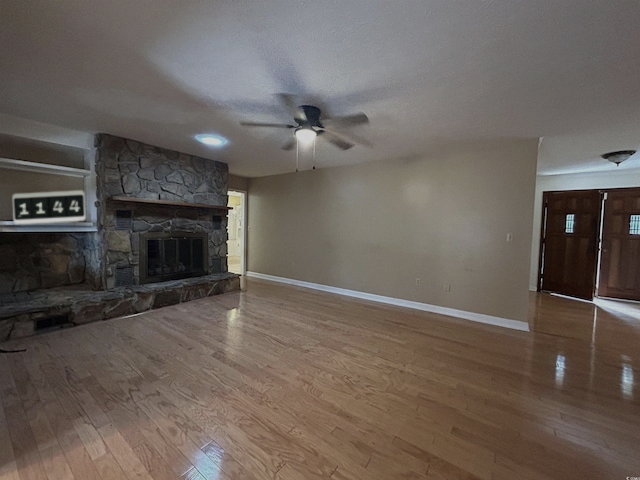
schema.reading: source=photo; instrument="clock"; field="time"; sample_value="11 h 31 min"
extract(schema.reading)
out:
11 h 44 min
